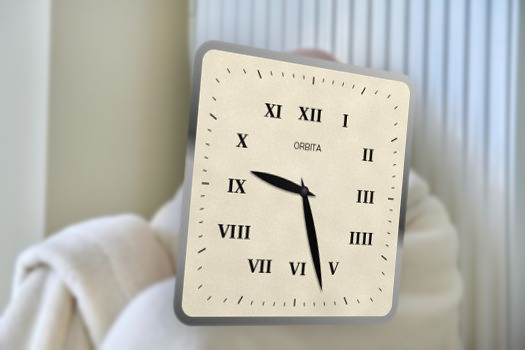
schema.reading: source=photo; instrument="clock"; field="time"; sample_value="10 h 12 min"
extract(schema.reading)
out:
9 h 27 min
